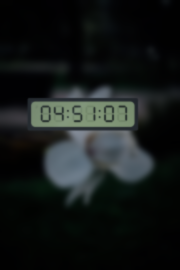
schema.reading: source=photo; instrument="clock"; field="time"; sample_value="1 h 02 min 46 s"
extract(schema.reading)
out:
4 h 51 min 07 s
